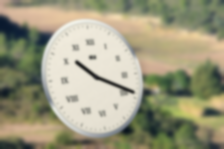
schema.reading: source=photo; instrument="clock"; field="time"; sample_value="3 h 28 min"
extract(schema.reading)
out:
10 h 19 min
